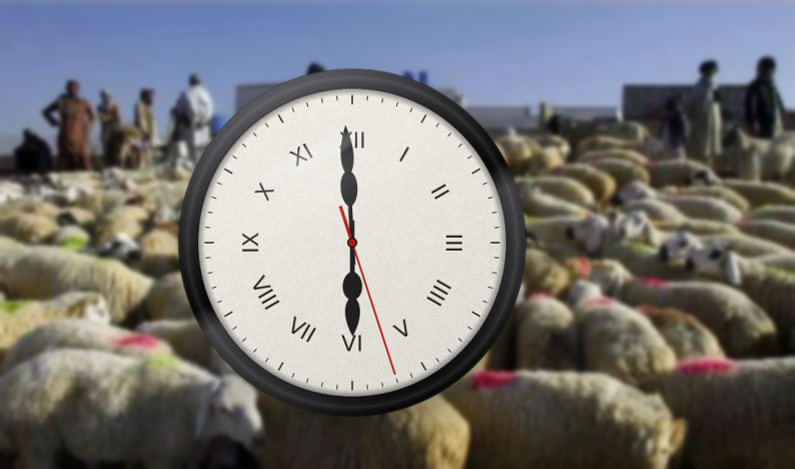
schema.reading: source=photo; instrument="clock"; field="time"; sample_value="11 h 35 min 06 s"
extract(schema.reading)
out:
5 h 59 min 27 s
